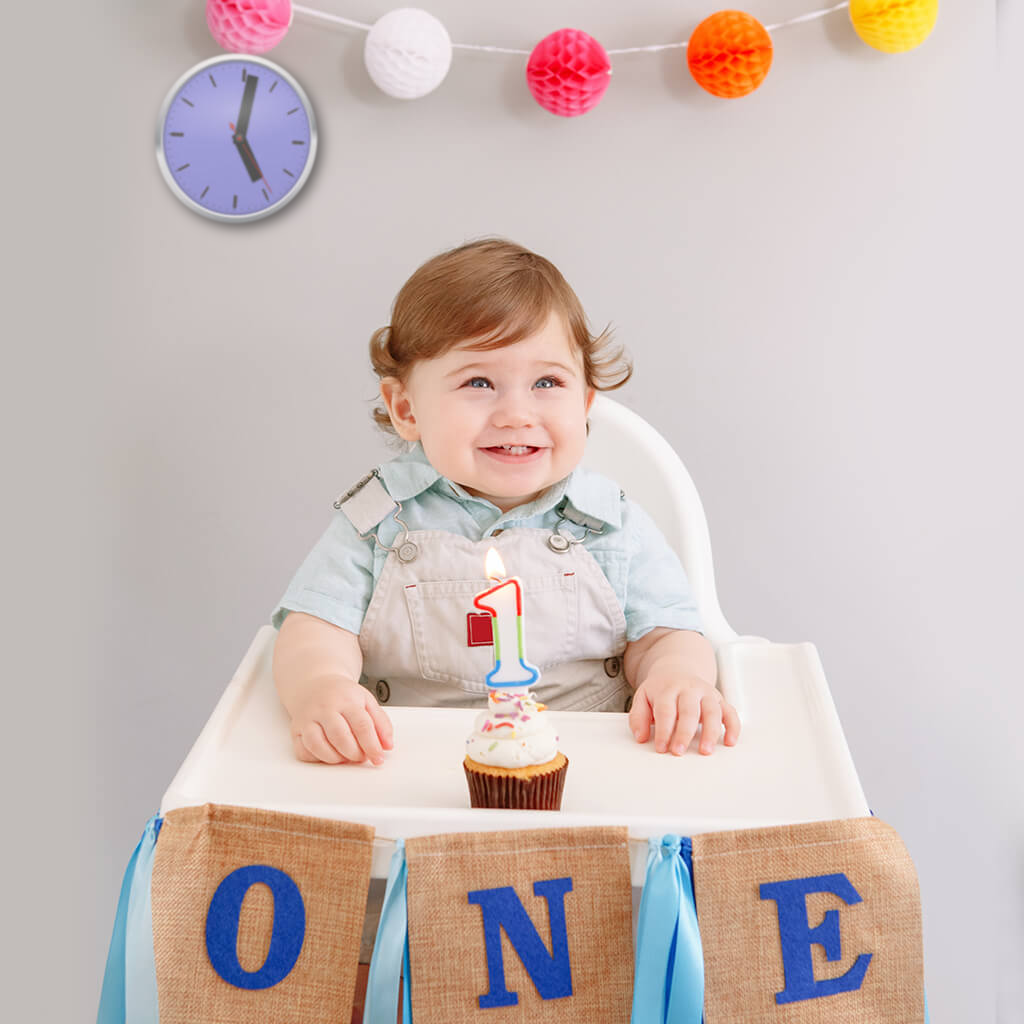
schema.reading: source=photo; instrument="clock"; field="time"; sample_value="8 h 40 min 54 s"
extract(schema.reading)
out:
5 h 01 min 24 s
